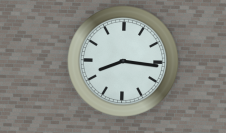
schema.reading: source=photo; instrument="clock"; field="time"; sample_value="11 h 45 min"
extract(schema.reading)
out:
8 h 16 min
